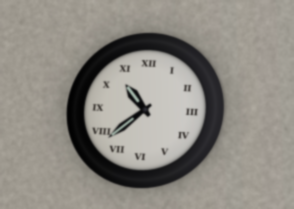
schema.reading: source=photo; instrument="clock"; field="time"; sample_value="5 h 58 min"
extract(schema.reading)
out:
10 h 38 min
